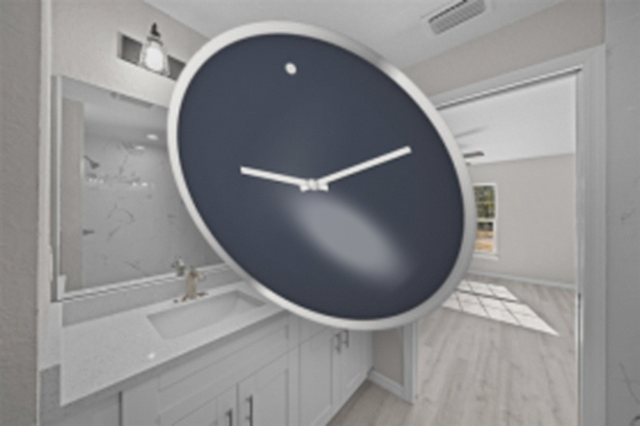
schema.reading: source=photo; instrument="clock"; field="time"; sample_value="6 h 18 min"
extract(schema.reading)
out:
9 h 11 min
